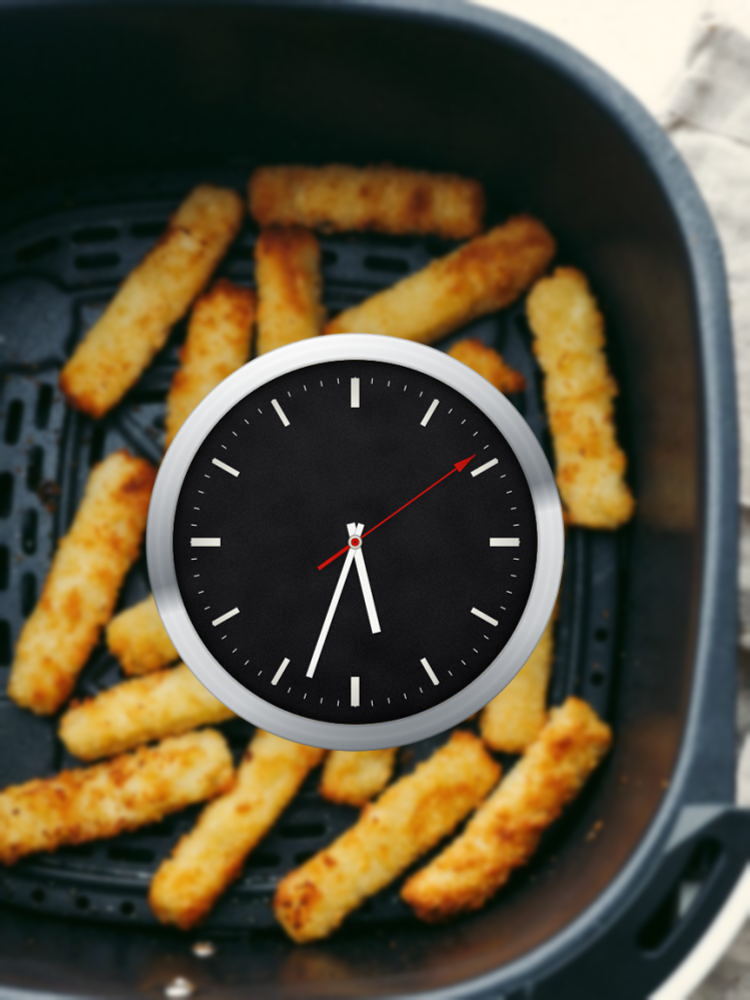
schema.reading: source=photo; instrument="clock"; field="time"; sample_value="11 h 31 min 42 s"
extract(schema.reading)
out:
5 h 33 min 09 s
